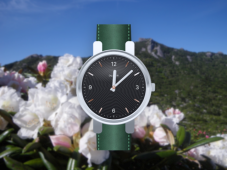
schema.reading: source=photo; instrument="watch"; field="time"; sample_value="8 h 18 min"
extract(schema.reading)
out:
12 h 08 min
